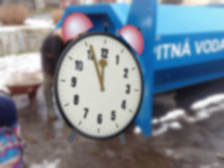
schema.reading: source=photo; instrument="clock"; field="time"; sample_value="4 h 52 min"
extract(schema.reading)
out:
11 h 56 min
